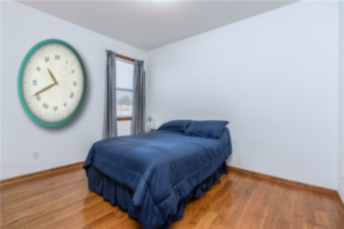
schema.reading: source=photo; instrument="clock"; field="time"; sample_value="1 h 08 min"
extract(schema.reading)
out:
10 h 41 min
